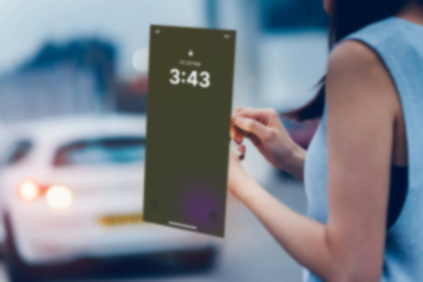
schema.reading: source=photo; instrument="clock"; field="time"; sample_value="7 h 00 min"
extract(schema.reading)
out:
3 h 43 min
